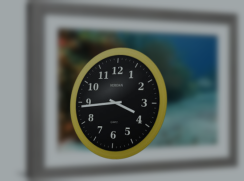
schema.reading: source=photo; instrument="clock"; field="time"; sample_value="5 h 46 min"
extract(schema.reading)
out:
3 h 44 min
